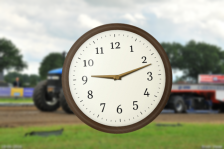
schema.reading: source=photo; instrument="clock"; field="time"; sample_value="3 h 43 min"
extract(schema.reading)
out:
9 h 12 min
